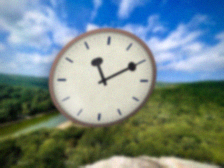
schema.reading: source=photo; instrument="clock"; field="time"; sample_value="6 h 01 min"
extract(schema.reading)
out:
11 h 10 min
